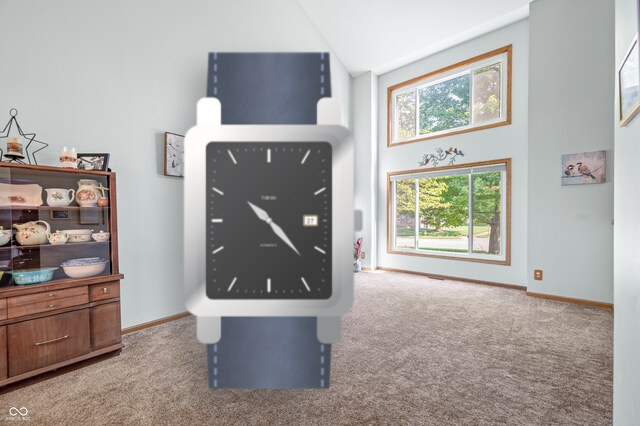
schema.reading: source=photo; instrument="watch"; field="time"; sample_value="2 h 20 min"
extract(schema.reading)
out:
10 h 23 min
